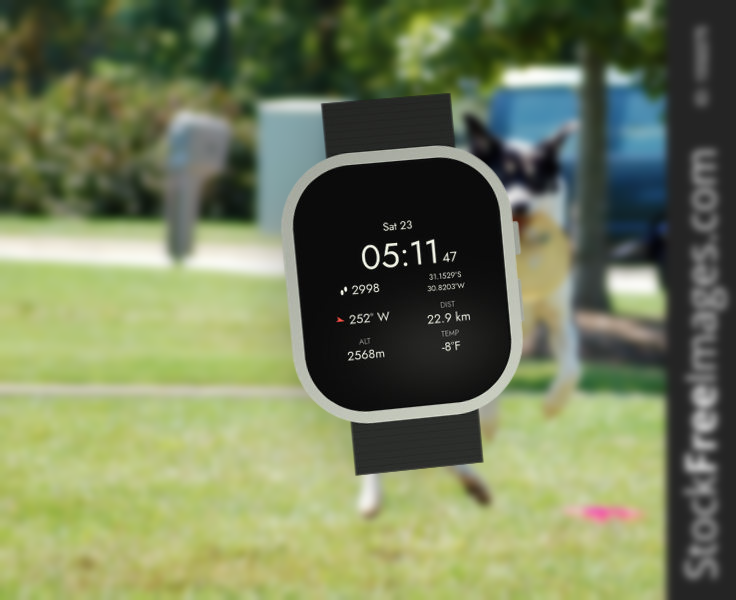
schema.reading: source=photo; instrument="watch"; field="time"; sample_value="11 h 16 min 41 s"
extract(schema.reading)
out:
5 h 11 min 47 s
